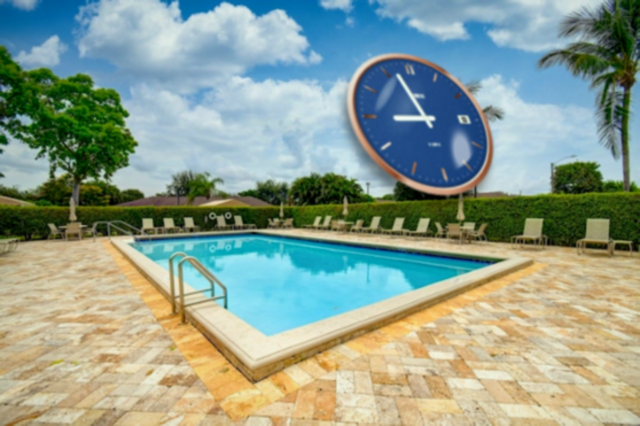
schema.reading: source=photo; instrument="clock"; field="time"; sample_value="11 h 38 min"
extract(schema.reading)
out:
8 h 57 min
